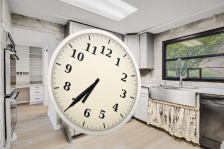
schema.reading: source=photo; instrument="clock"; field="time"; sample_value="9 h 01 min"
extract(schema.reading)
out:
6 h 35 min
